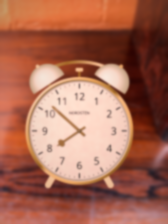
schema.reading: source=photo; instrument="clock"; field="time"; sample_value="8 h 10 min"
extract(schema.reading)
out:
7 h 52 min
